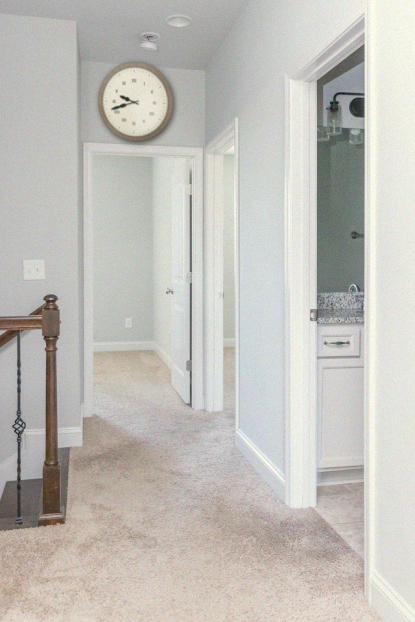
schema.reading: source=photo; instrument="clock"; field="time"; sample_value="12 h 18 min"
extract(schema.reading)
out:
9 h 42 min
